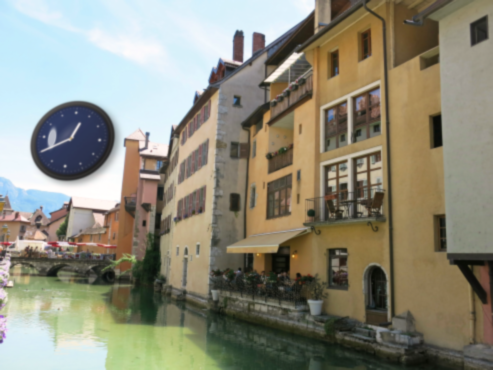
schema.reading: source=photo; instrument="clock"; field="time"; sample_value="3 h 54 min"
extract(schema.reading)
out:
12 h 40 min
